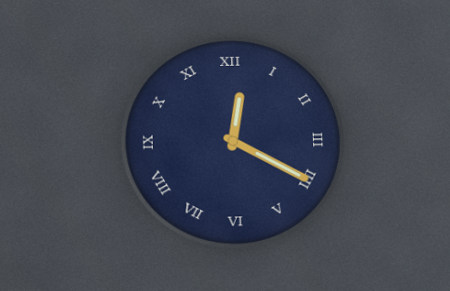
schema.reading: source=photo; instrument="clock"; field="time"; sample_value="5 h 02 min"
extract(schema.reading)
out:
12 h 20 min
